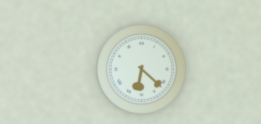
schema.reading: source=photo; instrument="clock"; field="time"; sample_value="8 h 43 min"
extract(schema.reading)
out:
6 h 22 min
